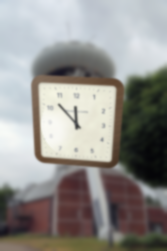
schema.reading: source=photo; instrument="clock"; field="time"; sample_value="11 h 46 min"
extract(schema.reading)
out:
11 h 53 min
